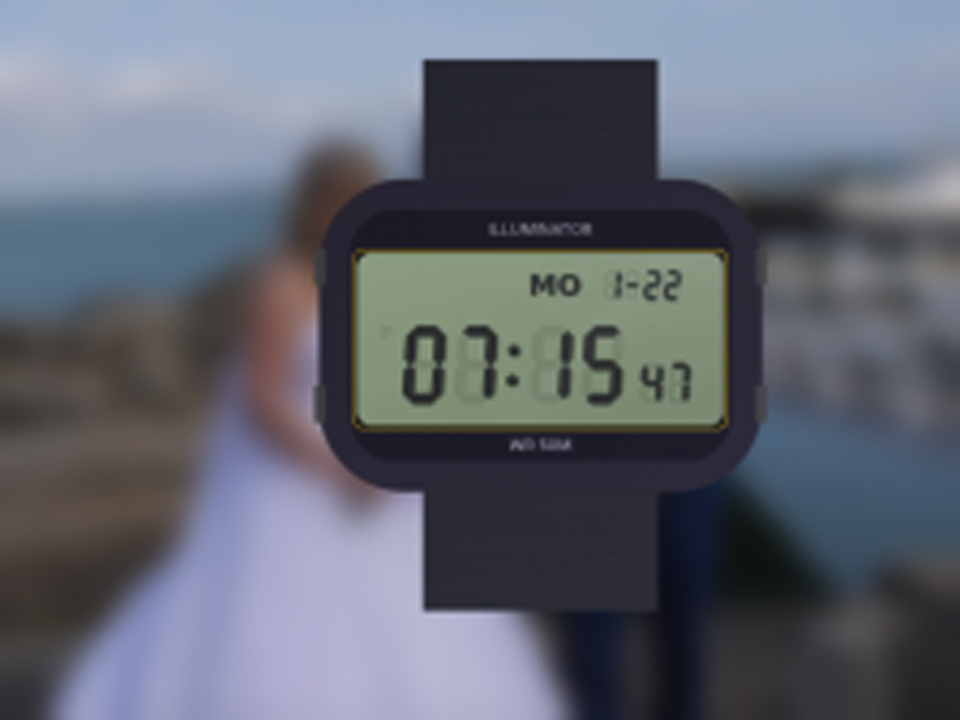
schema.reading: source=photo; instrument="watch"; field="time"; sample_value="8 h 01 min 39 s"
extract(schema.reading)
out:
7 h 15 min 47 s
